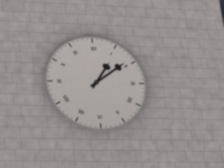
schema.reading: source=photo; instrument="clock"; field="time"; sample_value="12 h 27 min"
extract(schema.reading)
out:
1 h 09 min
